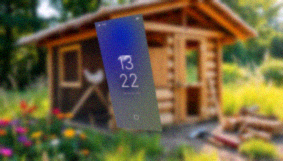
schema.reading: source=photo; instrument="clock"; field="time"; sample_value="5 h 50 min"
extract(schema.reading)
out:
13 h 22 min
